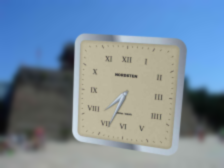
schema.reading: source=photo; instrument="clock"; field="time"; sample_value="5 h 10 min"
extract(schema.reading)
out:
7 h 34 min
